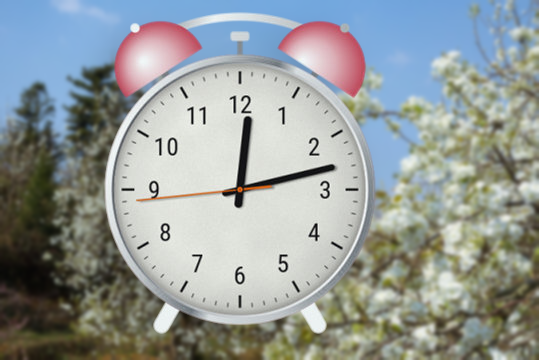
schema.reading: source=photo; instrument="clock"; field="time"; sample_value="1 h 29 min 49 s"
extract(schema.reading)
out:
12 h 12 min 44 s
